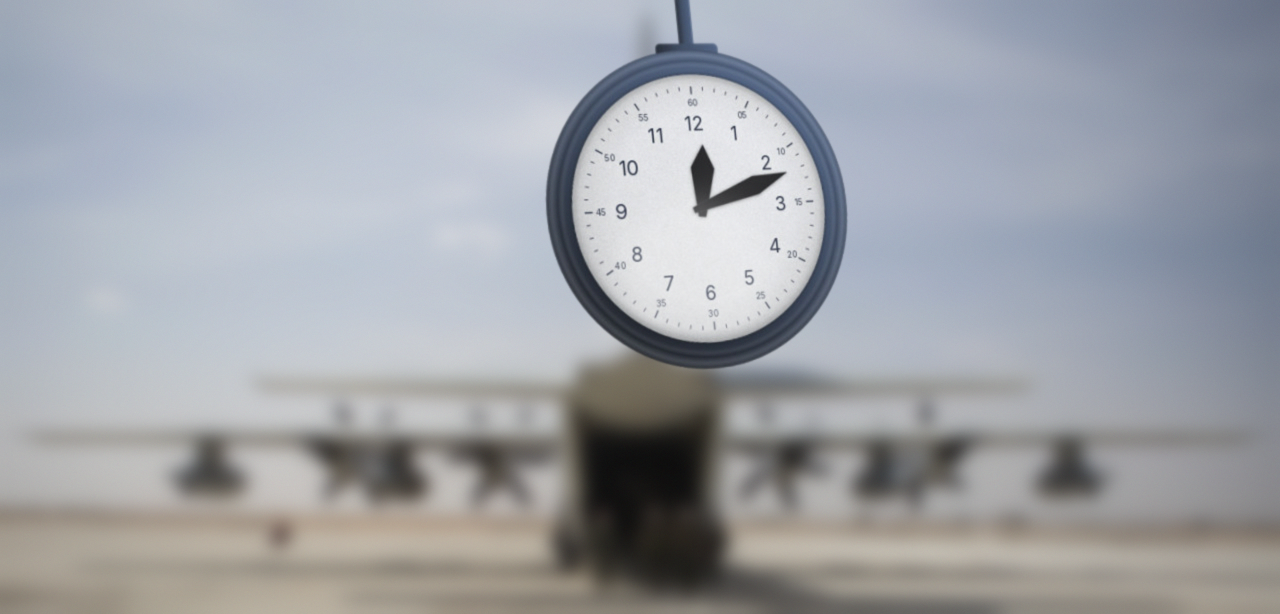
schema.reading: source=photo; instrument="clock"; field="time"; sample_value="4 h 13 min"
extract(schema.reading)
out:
12 h 12 min
